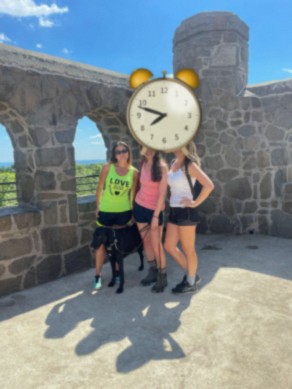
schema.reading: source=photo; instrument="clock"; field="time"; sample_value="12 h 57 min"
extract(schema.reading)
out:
7 h 48 min
